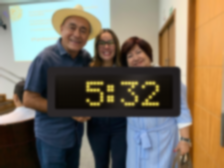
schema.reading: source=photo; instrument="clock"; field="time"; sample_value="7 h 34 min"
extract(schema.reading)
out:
5 h 32 min
